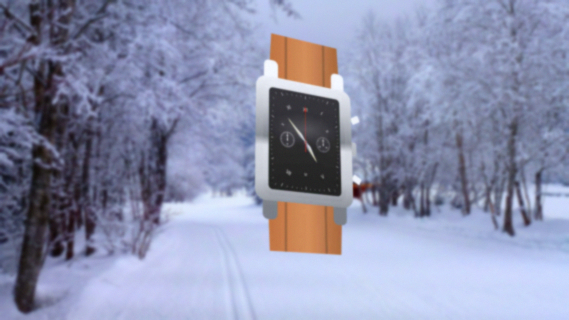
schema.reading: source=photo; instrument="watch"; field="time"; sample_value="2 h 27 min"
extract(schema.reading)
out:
4 h 53 min
